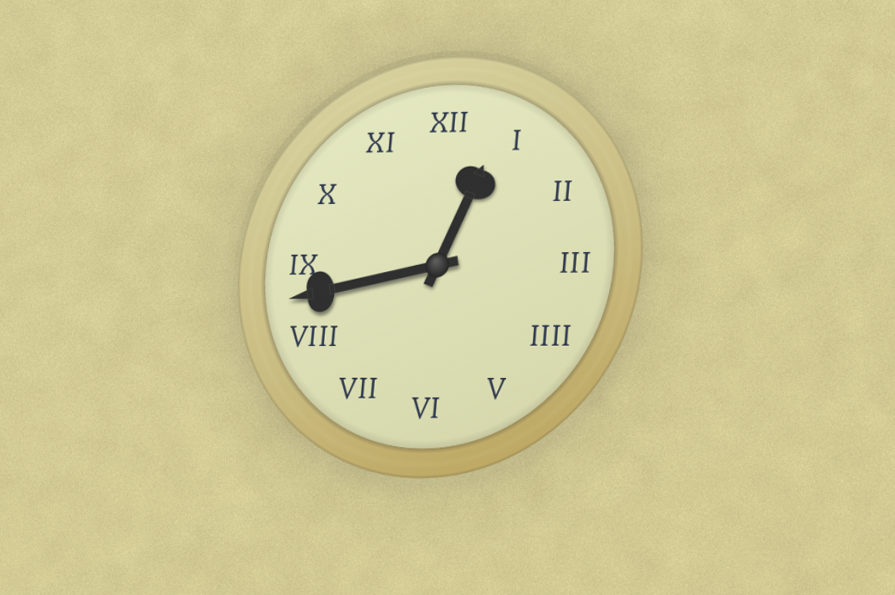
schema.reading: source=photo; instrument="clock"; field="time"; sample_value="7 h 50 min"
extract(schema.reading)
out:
12 h 43 min
